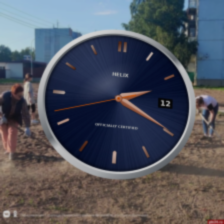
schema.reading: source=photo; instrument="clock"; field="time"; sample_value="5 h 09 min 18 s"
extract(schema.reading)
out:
2 h 19 min 42 s
